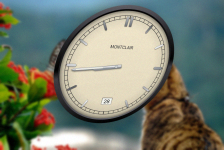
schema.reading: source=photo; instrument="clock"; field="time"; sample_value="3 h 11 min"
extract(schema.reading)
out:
8 h 44 min
